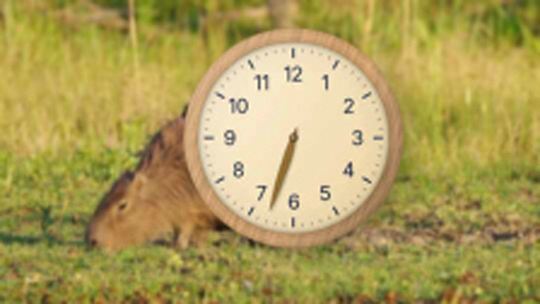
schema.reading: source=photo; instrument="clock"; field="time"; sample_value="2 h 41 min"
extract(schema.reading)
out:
6 h 33 min
